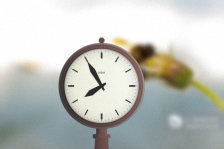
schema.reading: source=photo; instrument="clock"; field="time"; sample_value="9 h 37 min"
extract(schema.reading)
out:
7 h 55 min
